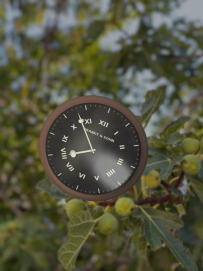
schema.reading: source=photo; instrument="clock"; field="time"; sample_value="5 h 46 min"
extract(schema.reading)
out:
7 h 53 min
